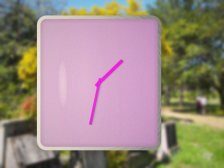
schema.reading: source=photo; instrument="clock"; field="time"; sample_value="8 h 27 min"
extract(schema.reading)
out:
1 h 32 min
